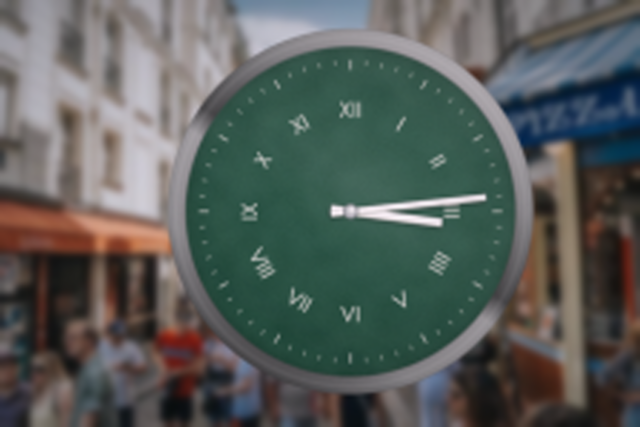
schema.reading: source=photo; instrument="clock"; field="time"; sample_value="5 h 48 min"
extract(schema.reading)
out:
3 h 14 min
